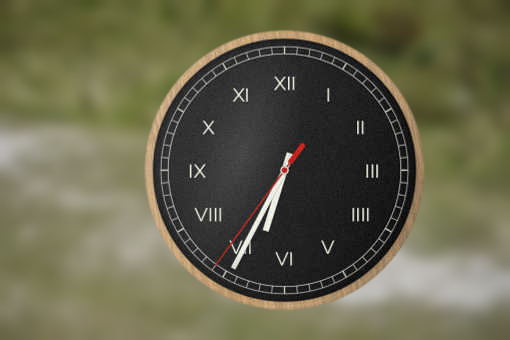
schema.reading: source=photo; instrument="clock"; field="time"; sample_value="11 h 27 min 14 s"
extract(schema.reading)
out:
6 h 34 min 36 s
